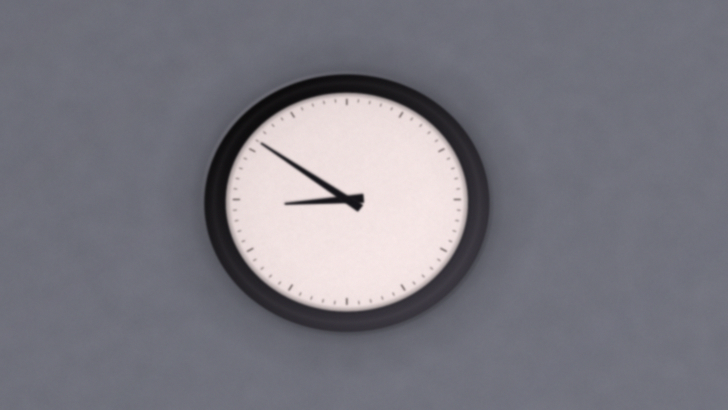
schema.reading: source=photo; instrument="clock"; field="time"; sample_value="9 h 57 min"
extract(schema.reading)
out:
8 h 51 min
